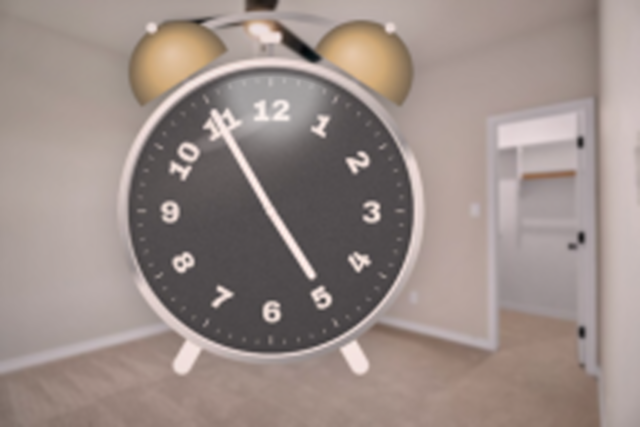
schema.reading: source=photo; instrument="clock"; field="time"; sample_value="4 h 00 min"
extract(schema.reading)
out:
4 h 55 min
